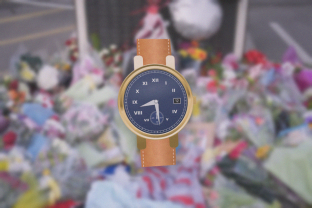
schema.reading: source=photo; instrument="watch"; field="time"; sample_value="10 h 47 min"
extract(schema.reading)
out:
8 h 29 min
